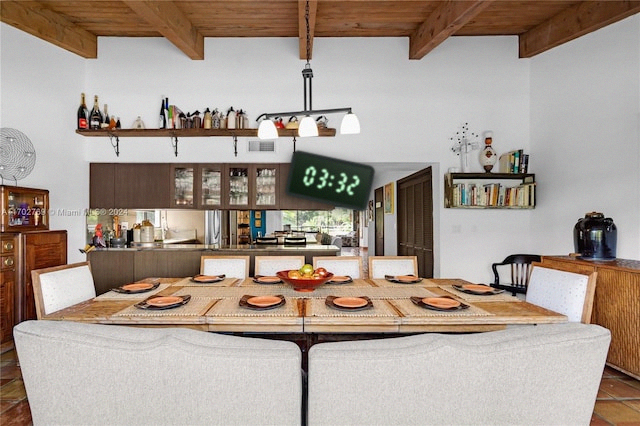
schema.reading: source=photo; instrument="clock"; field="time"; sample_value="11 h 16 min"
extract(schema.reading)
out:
3 h 32 min
